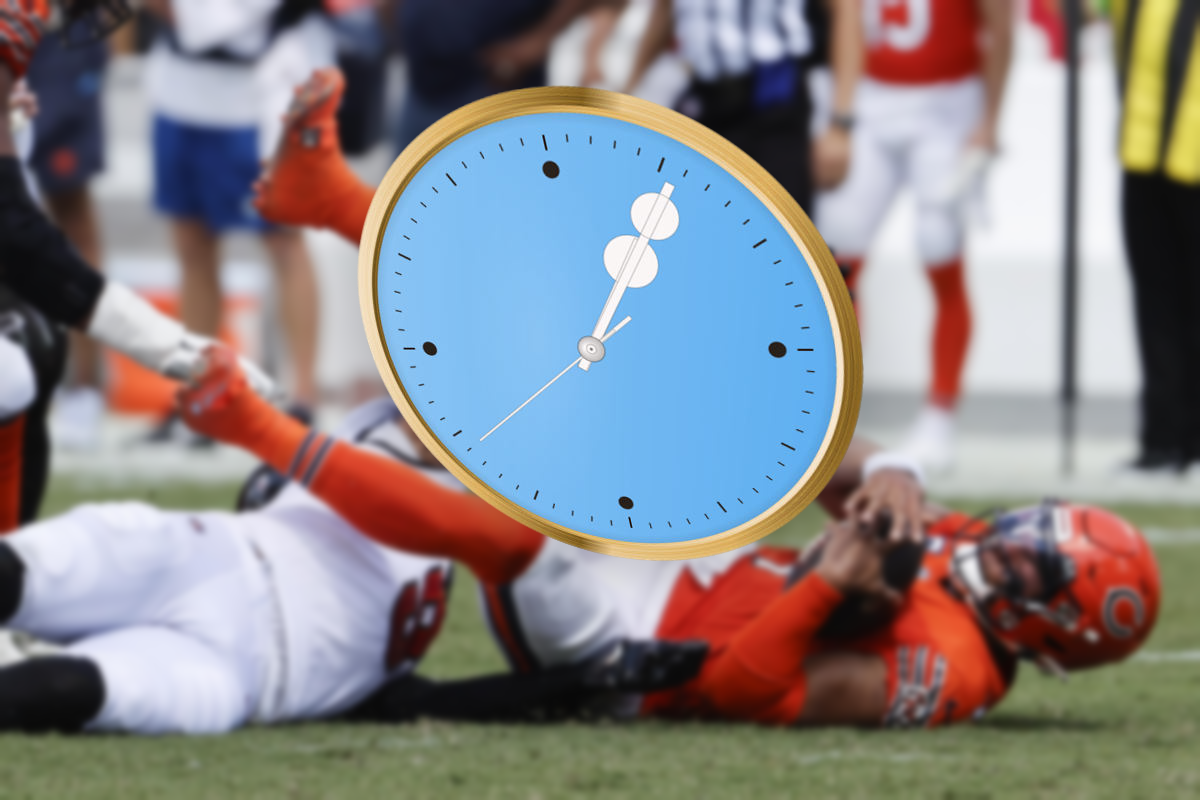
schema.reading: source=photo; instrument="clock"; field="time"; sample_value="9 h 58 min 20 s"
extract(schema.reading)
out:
1 h 05 min 39 s
